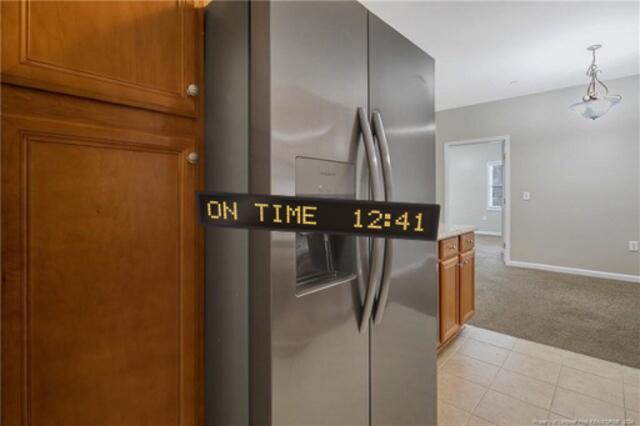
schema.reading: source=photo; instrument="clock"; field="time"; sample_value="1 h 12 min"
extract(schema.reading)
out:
12 h 41 min
